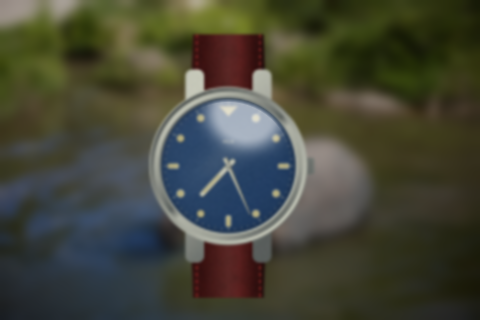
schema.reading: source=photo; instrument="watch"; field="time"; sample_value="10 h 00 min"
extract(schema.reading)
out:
7 h 26 min
